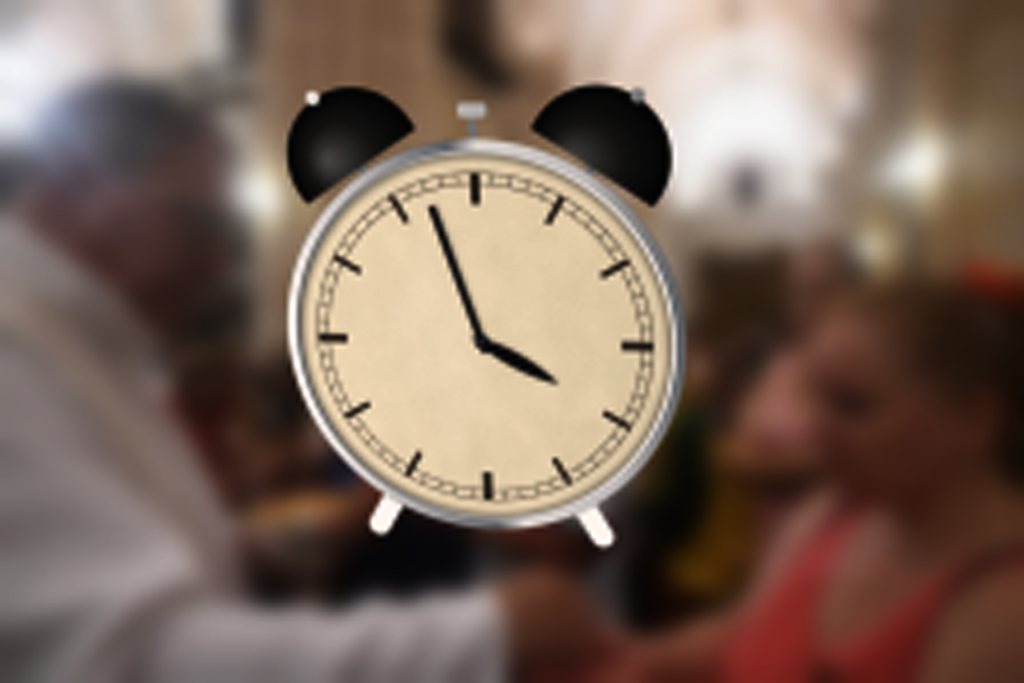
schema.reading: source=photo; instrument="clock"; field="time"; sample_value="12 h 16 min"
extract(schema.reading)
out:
3 h 57 min
